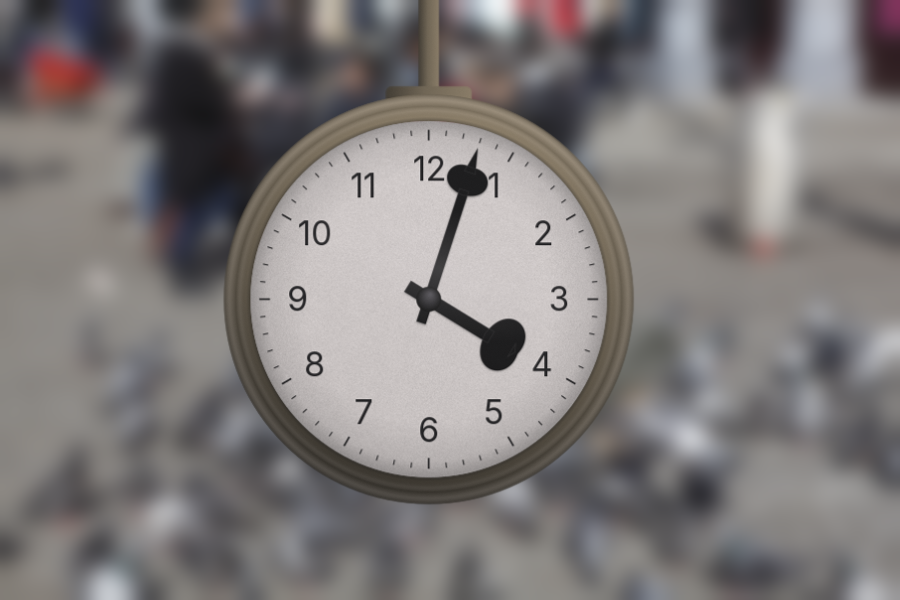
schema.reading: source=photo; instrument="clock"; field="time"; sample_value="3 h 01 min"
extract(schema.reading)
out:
4 h 03 min
